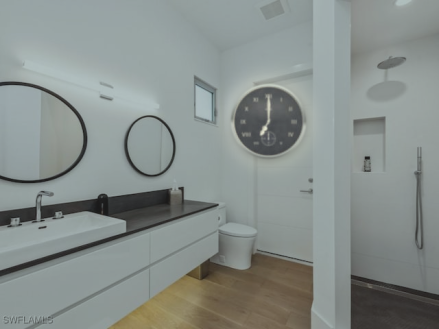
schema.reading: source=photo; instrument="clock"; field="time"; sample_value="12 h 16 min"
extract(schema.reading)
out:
7 h 00 min
